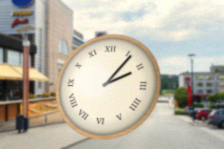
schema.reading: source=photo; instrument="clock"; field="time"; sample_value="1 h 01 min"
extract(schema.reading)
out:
2 h 06 min
